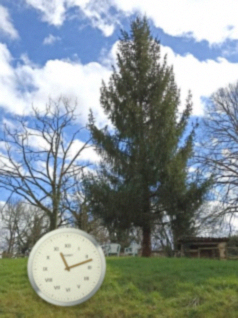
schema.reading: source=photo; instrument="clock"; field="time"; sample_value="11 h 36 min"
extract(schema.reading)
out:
11 h 12 min
